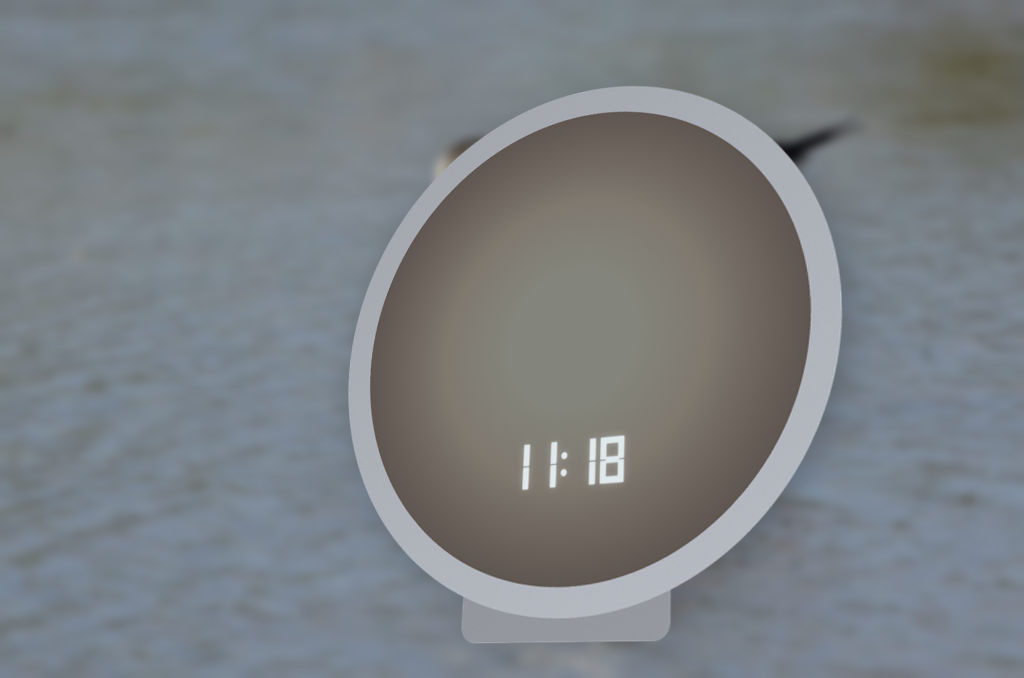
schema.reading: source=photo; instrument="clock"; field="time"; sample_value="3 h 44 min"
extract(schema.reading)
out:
11 h 18 min
